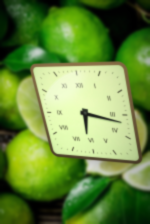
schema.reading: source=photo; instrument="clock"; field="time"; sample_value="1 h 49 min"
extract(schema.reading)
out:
6 h 17 min
